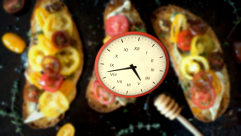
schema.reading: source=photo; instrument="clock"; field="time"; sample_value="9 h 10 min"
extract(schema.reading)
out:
4 h 42 min
